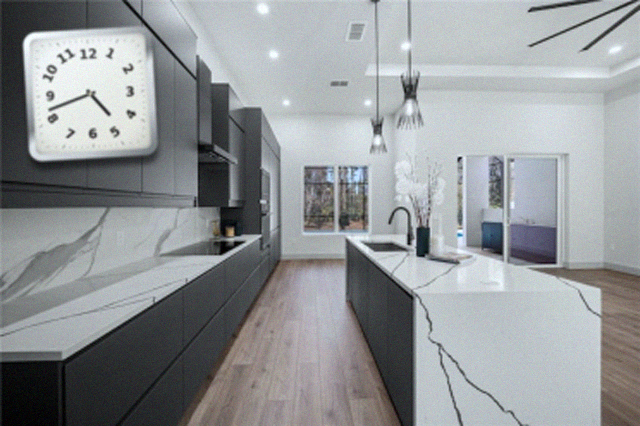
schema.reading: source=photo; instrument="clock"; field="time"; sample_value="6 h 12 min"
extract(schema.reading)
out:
4 h 42 min
